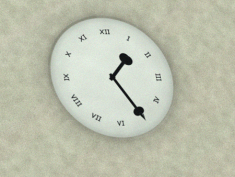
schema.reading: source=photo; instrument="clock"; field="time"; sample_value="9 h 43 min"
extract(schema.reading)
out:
1 h 25 min
